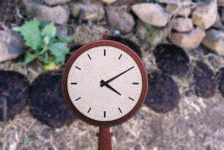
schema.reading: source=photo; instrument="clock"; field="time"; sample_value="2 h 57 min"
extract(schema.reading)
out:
4 h 10 min
